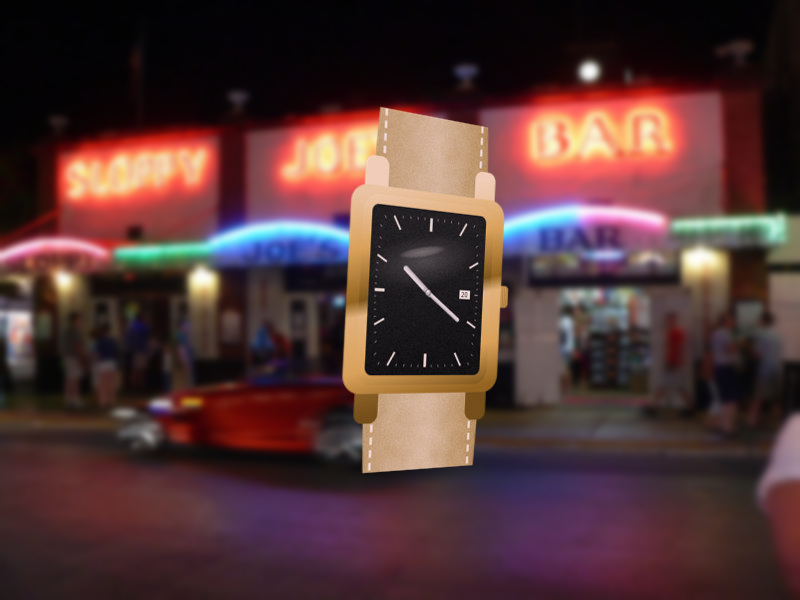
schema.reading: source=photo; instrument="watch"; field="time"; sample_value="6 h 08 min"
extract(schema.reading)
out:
10 h 21 min
